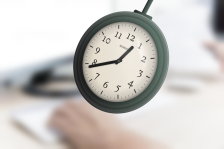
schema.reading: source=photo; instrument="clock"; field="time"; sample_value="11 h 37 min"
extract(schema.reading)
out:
12 h 39 min
